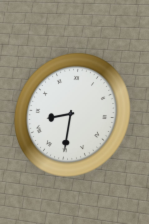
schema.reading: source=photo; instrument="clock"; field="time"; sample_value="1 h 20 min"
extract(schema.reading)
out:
8 h 30 min
